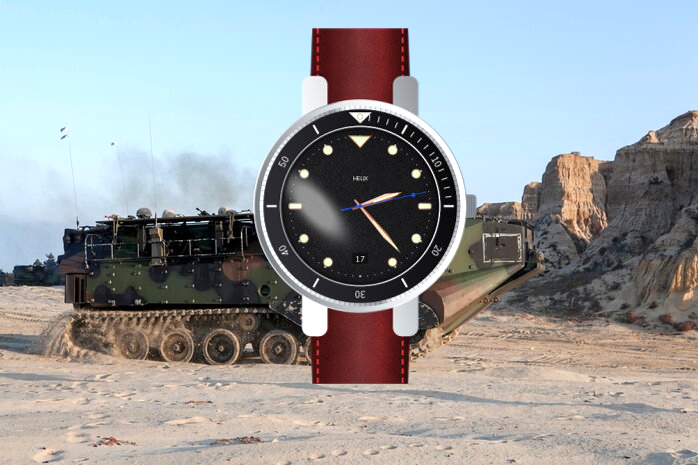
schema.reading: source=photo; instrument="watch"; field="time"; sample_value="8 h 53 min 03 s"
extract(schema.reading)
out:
2 h 23 min 13 s
